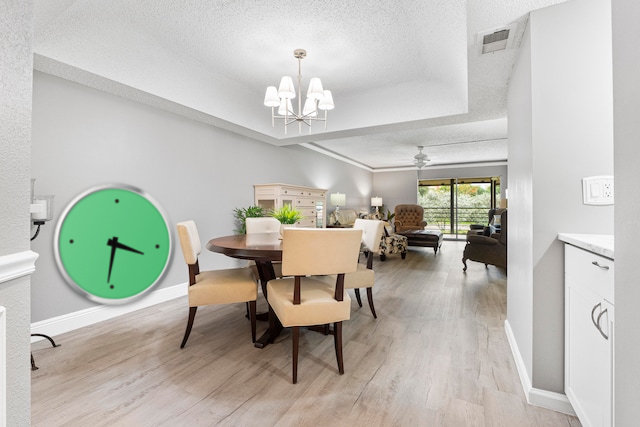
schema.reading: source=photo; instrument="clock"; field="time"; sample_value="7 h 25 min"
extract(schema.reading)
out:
3 h 31 min
